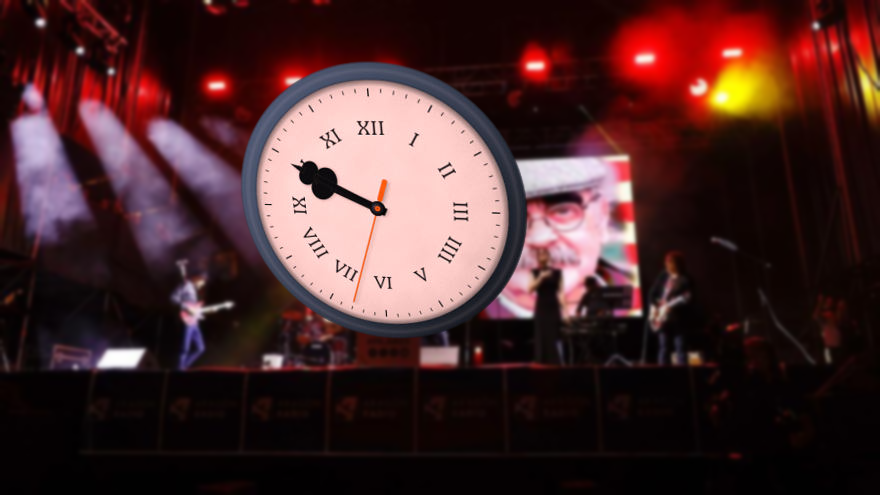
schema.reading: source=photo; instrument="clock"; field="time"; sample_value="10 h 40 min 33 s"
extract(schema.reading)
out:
9 h 49 min 33 s
